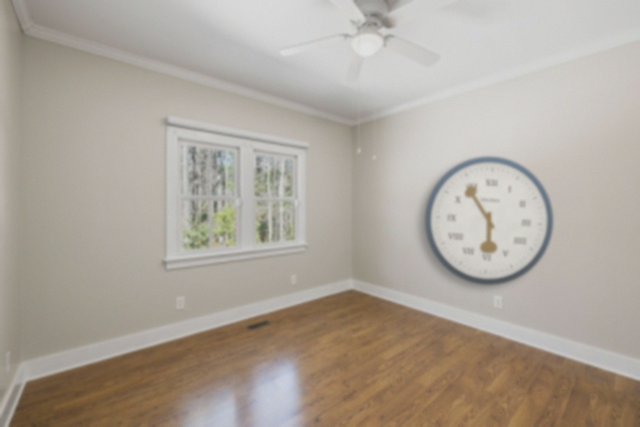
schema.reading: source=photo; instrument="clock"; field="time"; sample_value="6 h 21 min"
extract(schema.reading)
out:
5 h 54 min
